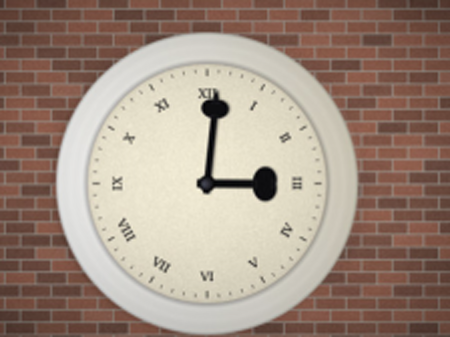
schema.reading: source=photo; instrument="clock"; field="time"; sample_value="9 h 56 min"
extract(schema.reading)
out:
3 h 01 min
